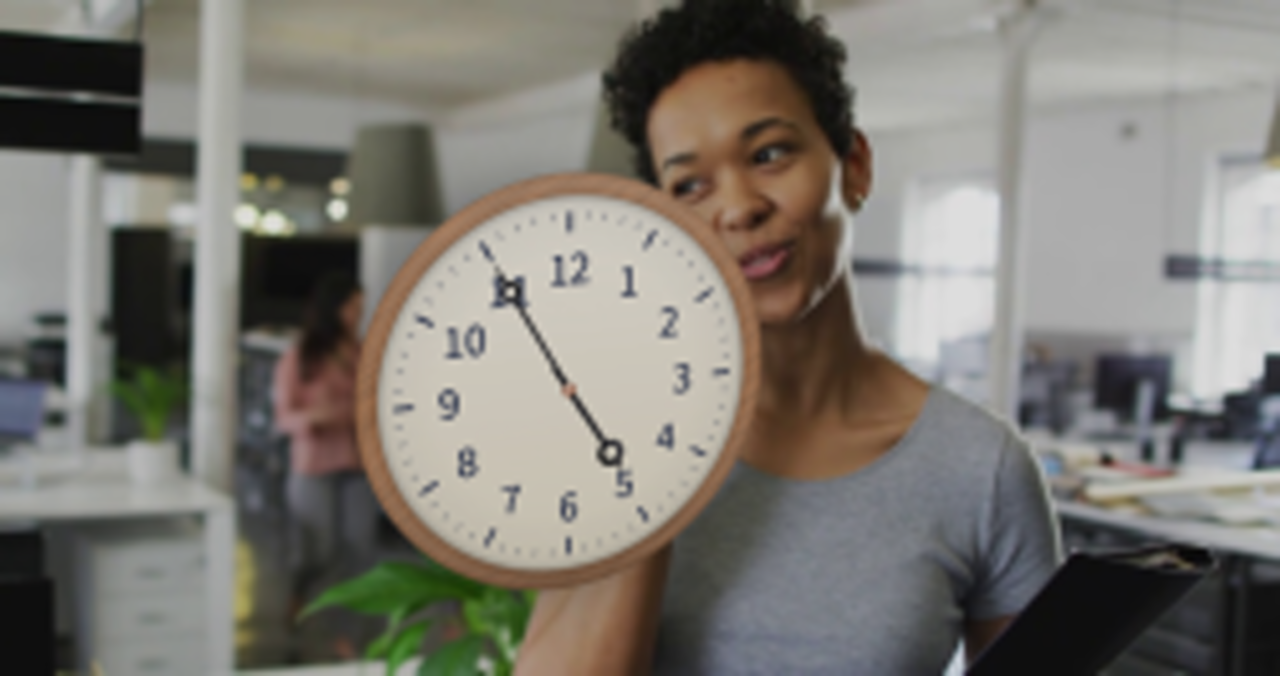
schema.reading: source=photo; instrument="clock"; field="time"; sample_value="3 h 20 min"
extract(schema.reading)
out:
4 h 55 min
